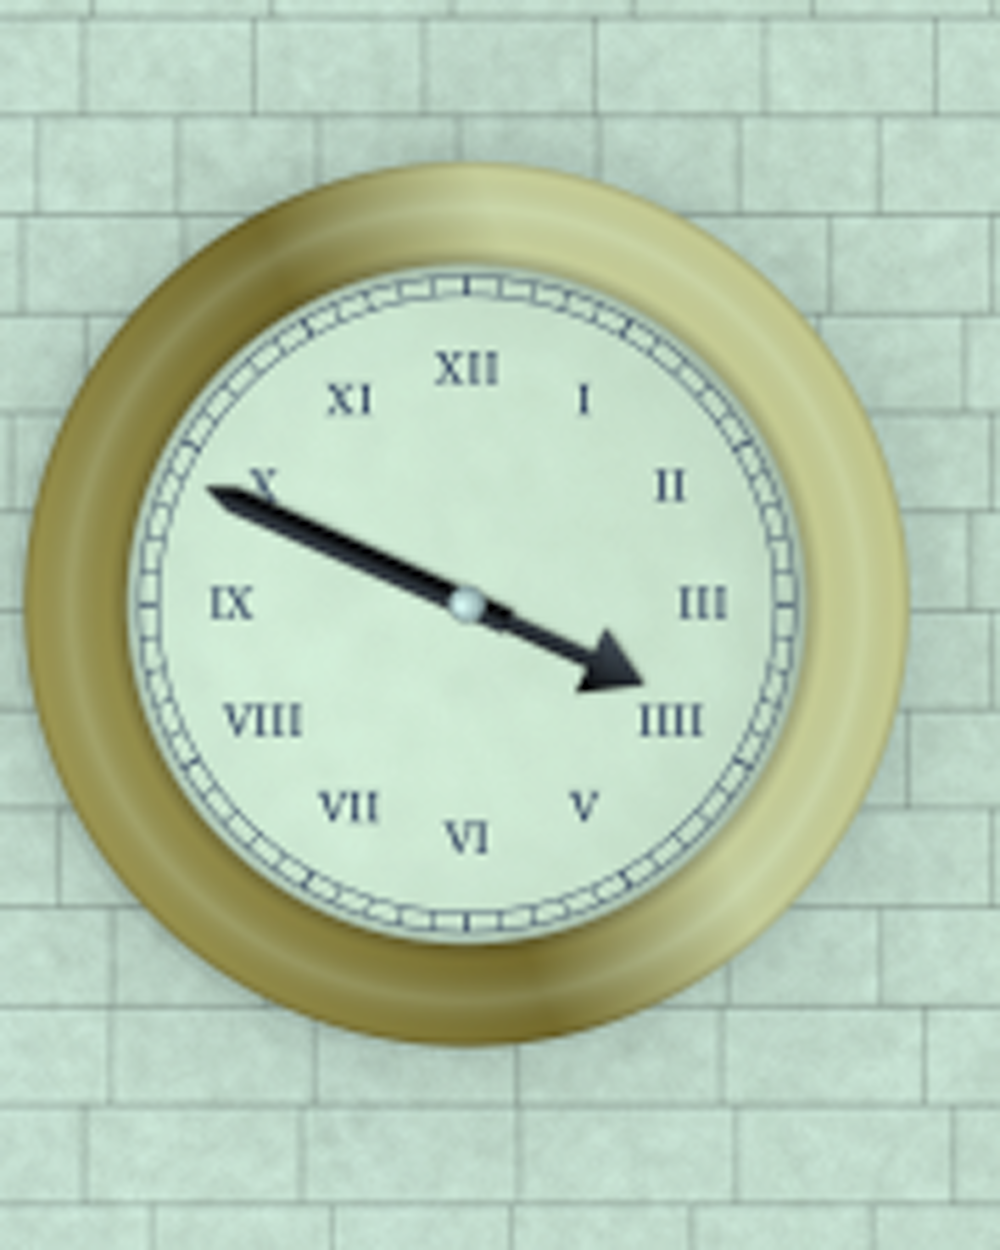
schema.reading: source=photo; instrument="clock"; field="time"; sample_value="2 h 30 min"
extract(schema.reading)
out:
3 h 49 min
